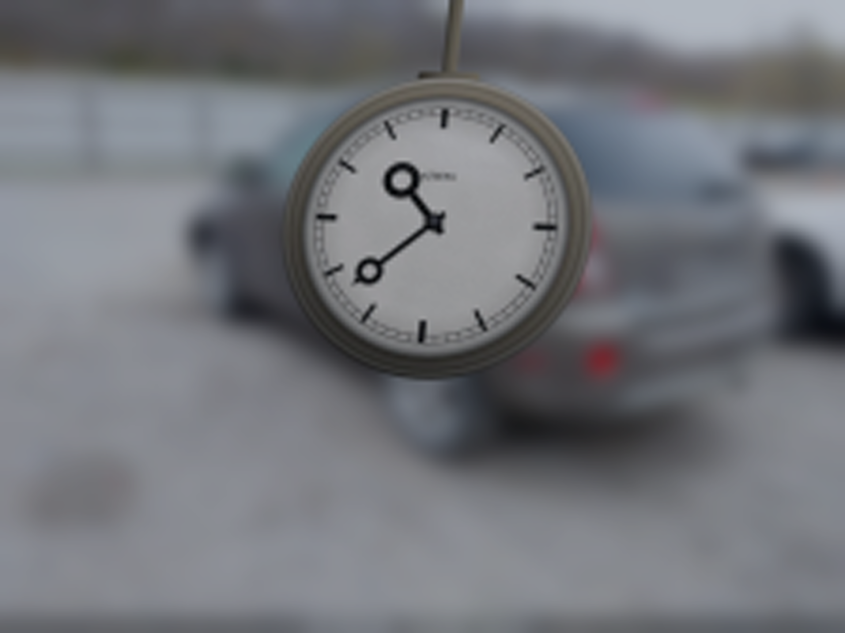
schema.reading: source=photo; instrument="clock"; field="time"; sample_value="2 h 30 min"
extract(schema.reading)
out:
10 h 38 min
